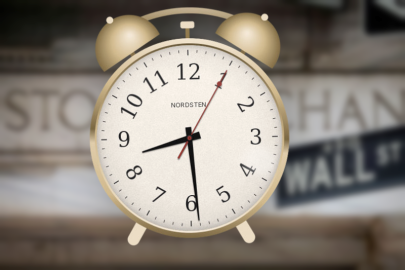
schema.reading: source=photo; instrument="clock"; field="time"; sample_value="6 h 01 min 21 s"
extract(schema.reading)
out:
8 h 29 min 05 s
